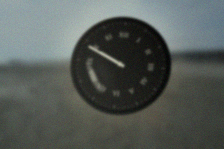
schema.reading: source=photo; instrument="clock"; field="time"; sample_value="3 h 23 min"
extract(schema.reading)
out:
9 h 49 min
